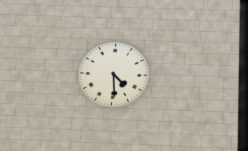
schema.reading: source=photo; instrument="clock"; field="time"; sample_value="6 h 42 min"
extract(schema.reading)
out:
4 h 29 min
